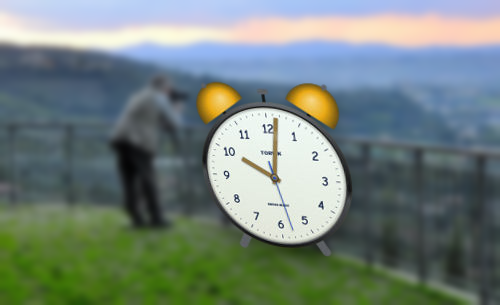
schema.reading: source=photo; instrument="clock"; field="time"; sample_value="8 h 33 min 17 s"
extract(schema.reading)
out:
10 h 01 min 28 s
